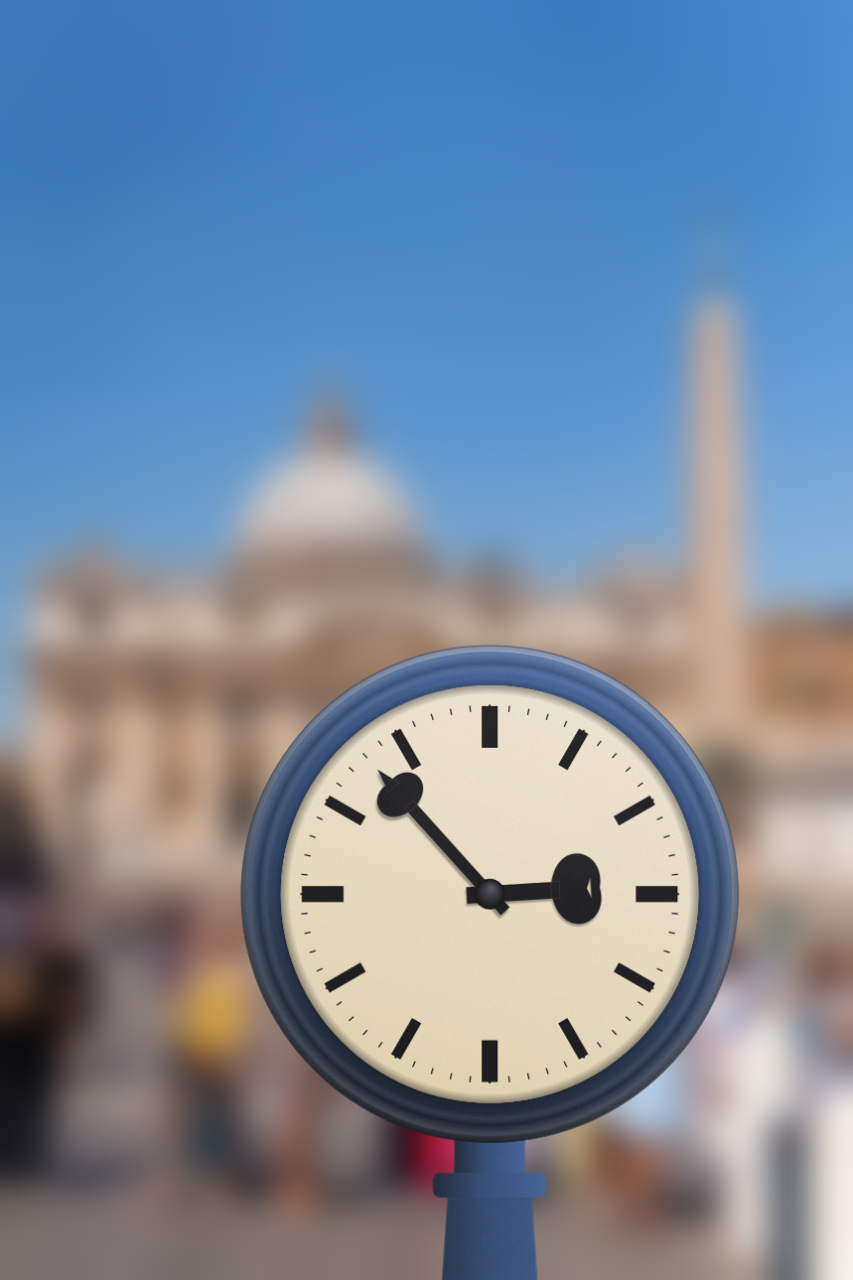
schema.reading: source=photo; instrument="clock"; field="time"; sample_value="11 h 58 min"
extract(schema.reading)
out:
2 h 53 min
